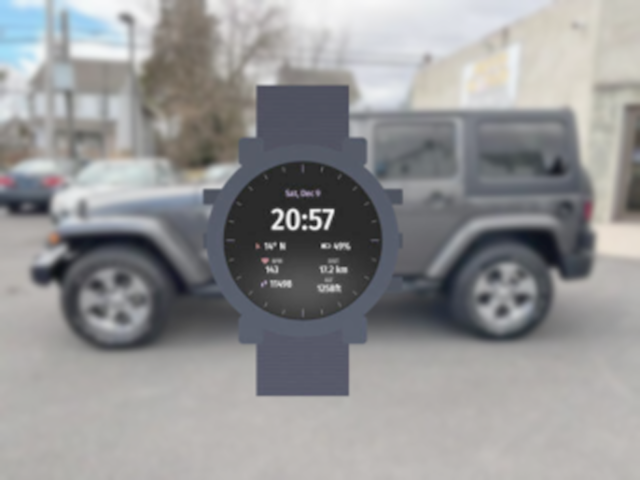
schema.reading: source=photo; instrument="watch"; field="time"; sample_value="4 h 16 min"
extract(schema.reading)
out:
20 h 57 min
